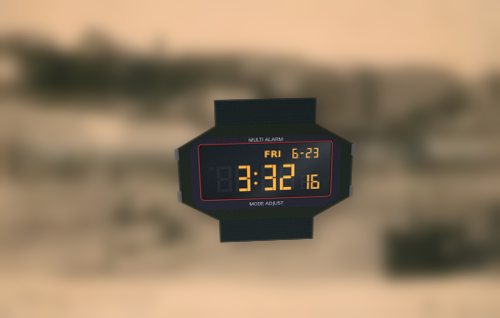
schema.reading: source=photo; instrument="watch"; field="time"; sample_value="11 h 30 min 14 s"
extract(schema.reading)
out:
3 h 32 min 16 s
